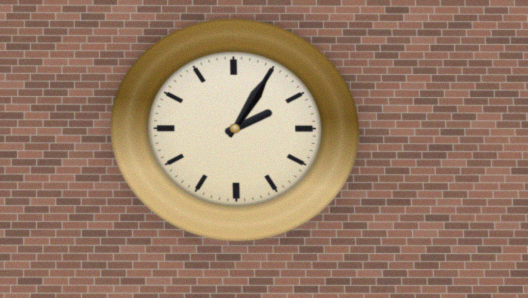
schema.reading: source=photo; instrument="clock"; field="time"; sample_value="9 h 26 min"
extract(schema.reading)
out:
2 h 05 min
